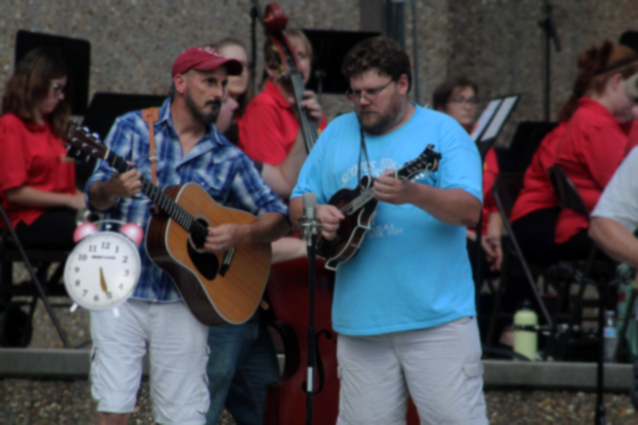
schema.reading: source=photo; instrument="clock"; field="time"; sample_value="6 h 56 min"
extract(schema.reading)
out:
5 h 26 min
